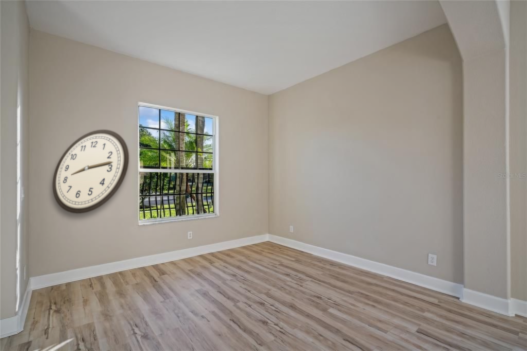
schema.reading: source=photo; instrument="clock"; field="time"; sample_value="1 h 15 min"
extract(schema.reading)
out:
8 h 13 min
